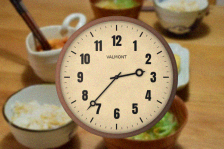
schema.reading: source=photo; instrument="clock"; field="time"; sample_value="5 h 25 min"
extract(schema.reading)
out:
2 h 37 min
